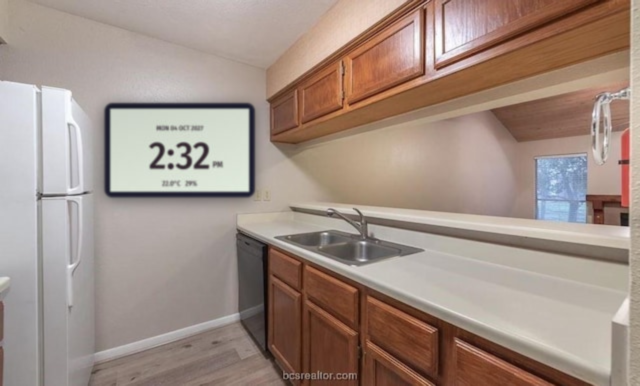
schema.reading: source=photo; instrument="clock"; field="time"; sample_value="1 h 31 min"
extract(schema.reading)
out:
2 h 32 min
